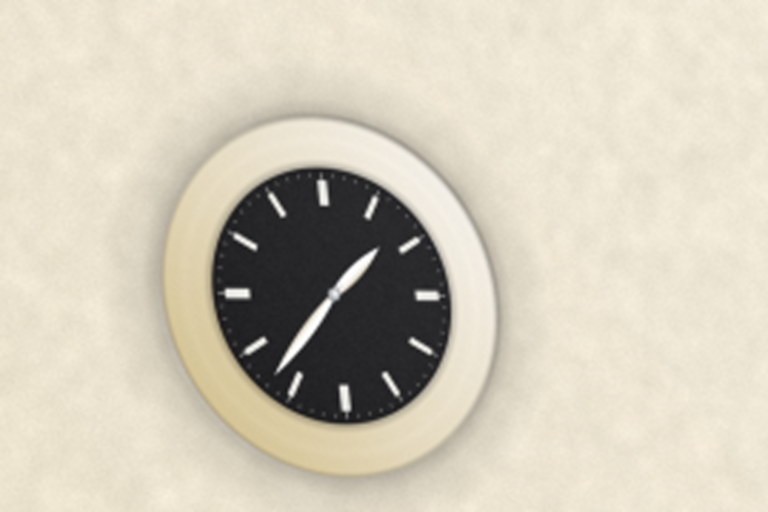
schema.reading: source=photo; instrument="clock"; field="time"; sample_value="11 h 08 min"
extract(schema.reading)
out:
1 h 37 min
